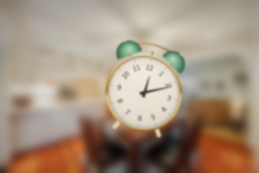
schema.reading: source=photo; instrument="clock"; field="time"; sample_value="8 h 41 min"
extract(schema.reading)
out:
12 h 11 min
